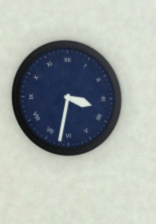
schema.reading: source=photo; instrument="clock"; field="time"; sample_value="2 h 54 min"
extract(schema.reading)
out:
3 h 32 min
